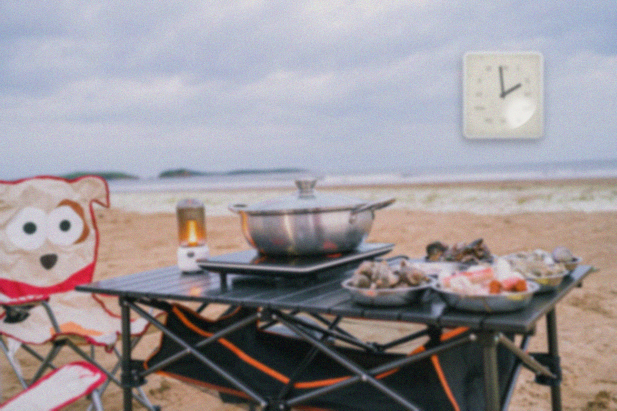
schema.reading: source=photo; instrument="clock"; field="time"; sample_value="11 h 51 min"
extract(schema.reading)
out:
1 h 59 min
